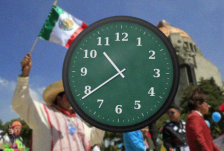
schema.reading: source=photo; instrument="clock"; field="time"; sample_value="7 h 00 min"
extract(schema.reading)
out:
10 h 39 min
